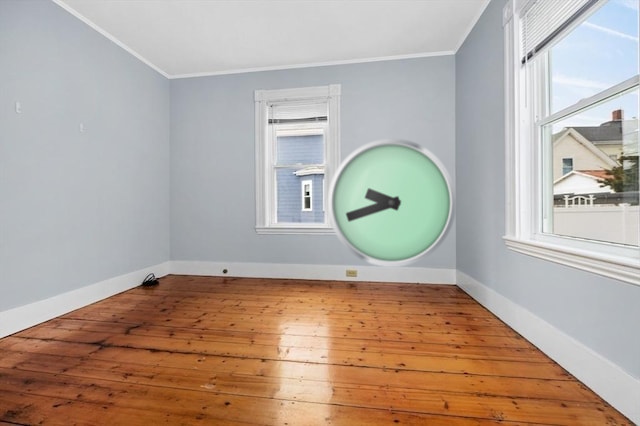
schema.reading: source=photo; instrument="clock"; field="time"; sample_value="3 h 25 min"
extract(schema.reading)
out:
9 h 42 min
